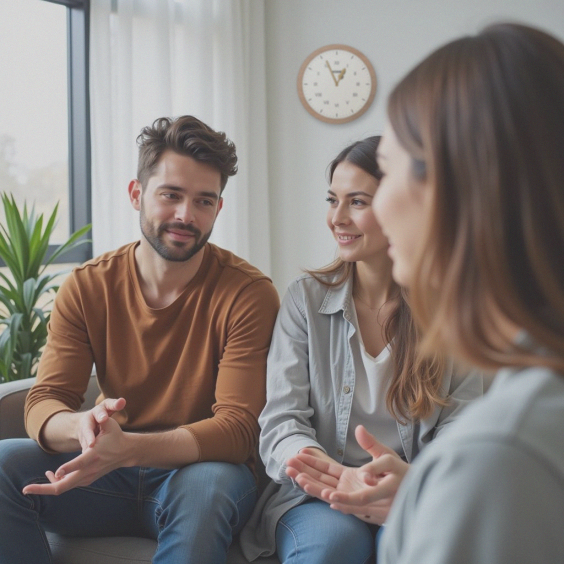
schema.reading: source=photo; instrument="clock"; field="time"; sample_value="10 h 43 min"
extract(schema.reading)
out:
12 h 56 min
